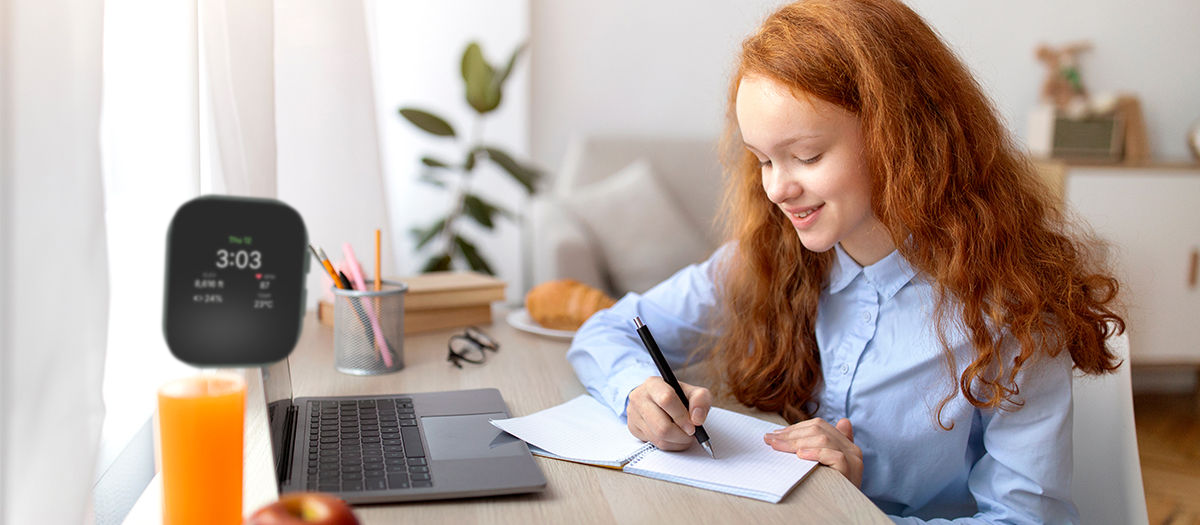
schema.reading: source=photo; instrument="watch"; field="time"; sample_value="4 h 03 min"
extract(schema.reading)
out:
3 h 03 min
